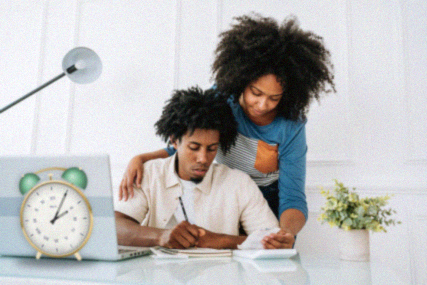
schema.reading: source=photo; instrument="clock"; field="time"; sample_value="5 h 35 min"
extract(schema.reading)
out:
2 h 05 min
